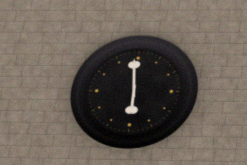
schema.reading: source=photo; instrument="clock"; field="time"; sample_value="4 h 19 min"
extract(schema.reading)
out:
5 h 59 min
